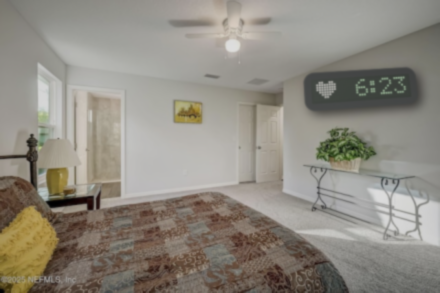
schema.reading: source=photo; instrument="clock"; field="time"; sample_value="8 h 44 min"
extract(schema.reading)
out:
6 h 23 min
